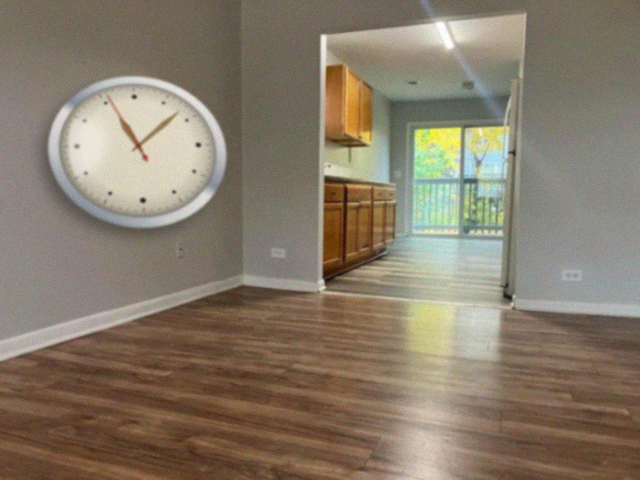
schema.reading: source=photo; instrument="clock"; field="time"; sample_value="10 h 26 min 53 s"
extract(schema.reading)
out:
11 h 07 min 56 s
